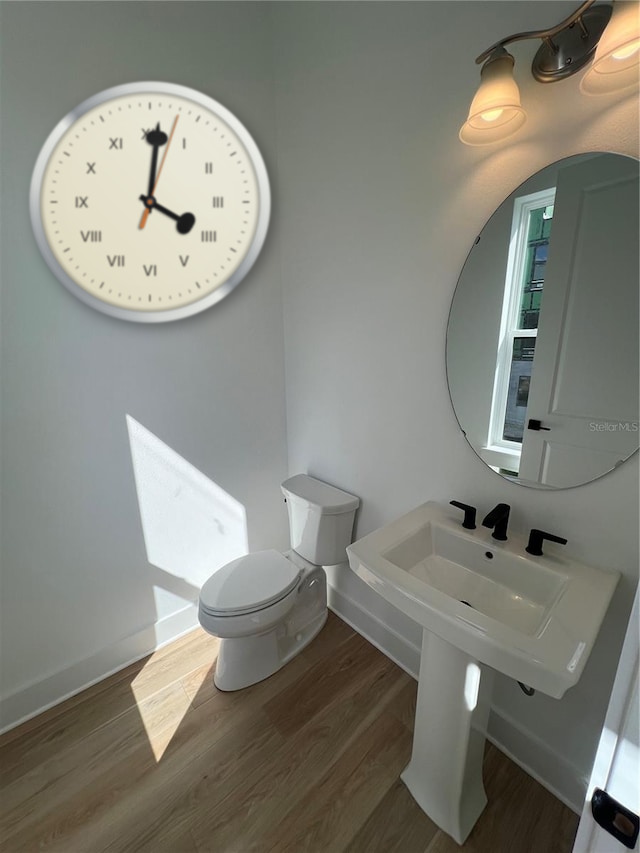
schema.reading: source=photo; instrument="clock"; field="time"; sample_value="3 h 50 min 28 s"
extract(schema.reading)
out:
4 h 01 min 03 s
